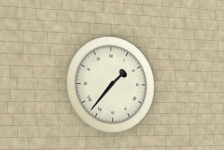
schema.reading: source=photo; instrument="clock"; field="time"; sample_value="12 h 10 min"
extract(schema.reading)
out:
1 h 37 min
